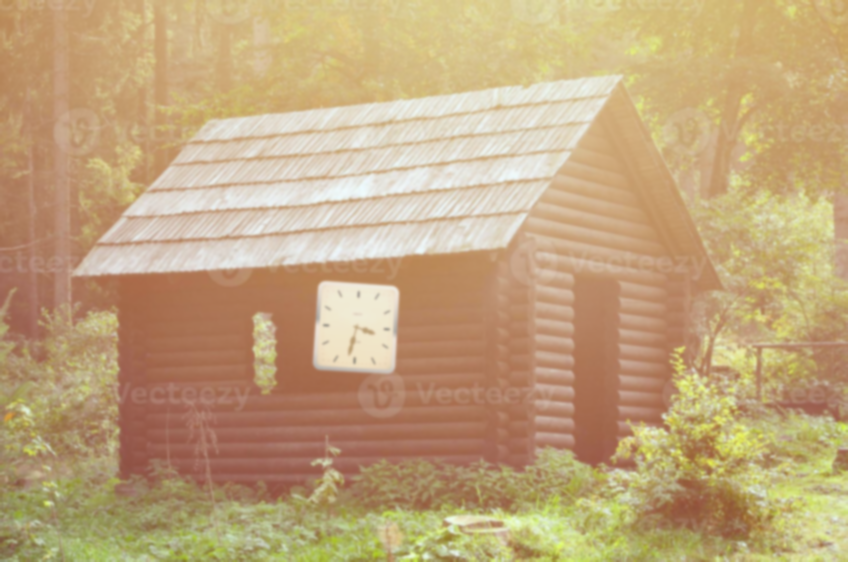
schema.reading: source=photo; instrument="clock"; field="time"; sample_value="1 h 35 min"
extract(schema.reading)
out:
3 h 32 min
